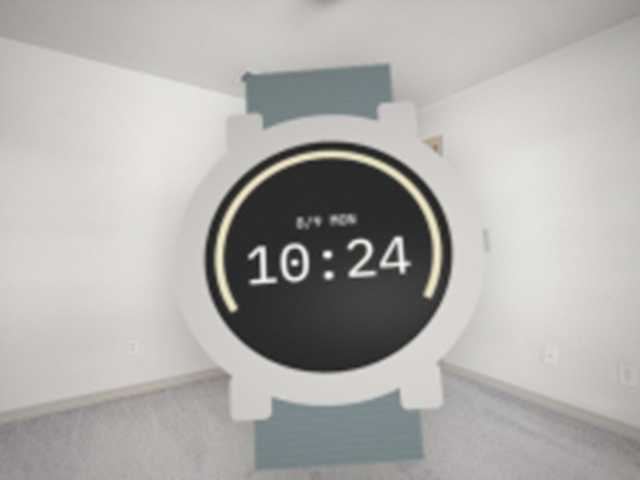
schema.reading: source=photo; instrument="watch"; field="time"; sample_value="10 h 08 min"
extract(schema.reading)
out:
10 h 24 min
